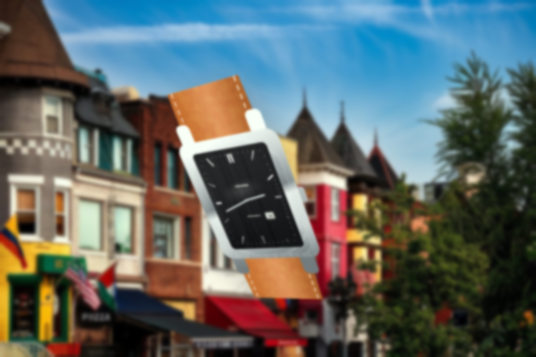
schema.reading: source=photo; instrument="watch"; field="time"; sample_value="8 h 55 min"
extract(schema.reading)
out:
2 h 42 min
